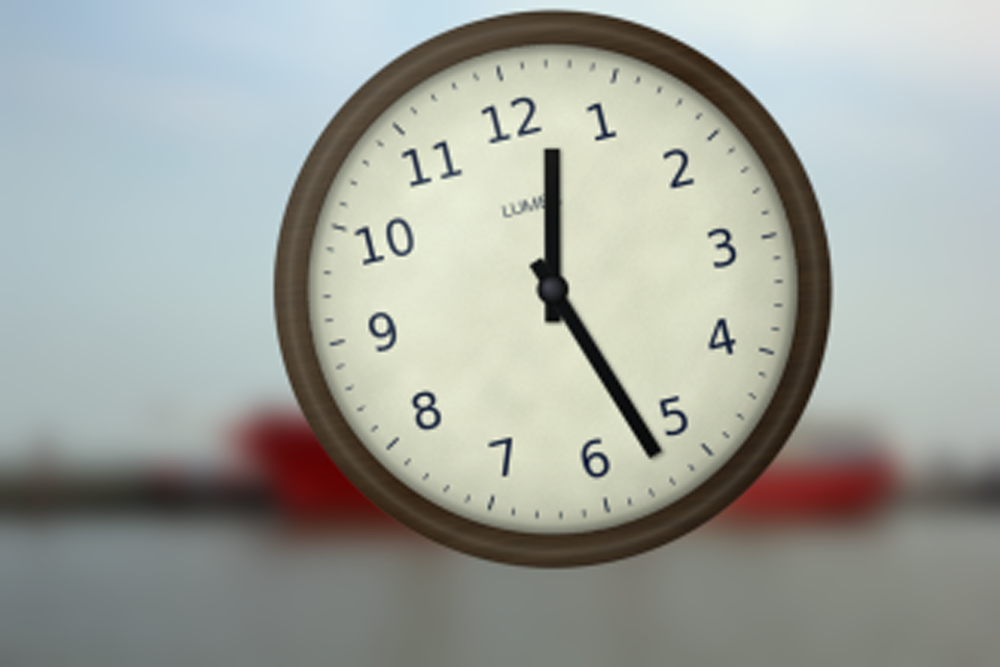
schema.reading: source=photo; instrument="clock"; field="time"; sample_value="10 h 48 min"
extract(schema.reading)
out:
12 h 27 min
